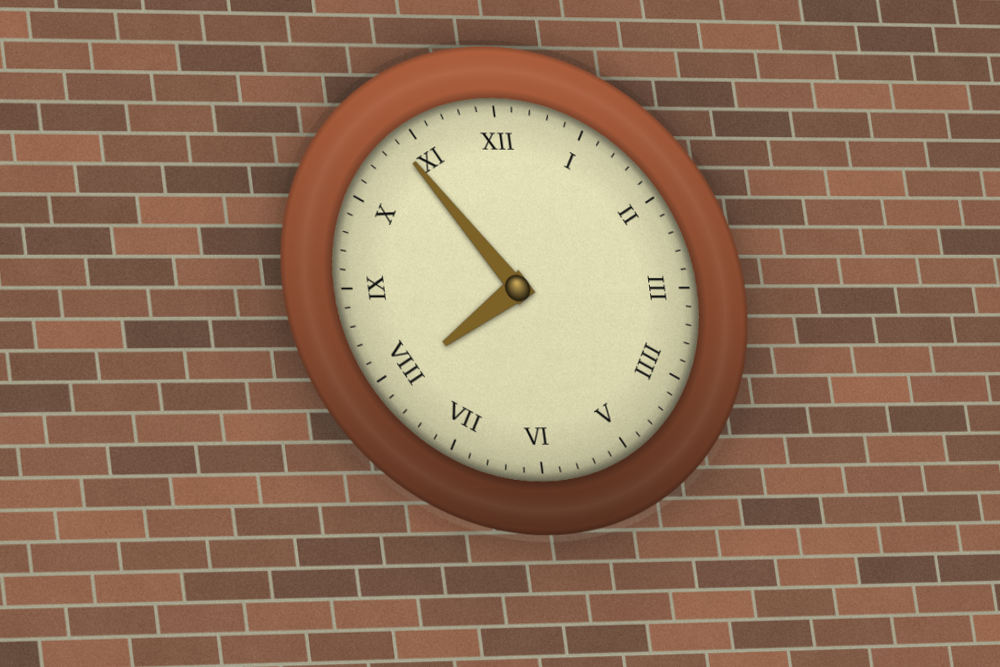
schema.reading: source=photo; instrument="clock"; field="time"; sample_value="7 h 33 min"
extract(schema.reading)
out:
7 h 54 min
